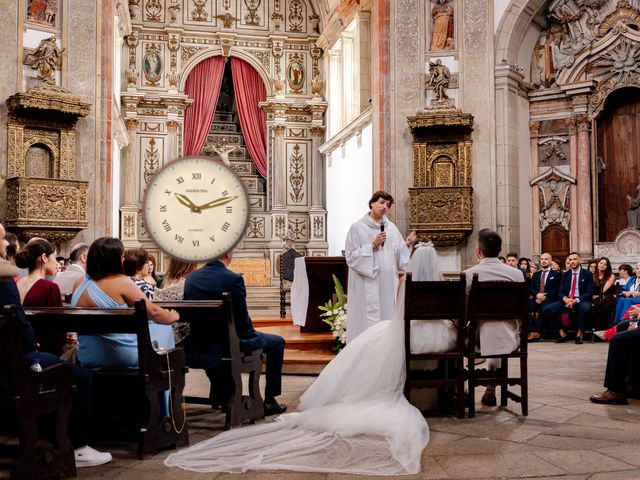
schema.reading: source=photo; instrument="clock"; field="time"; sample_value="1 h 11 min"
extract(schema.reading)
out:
10 h 12 min
